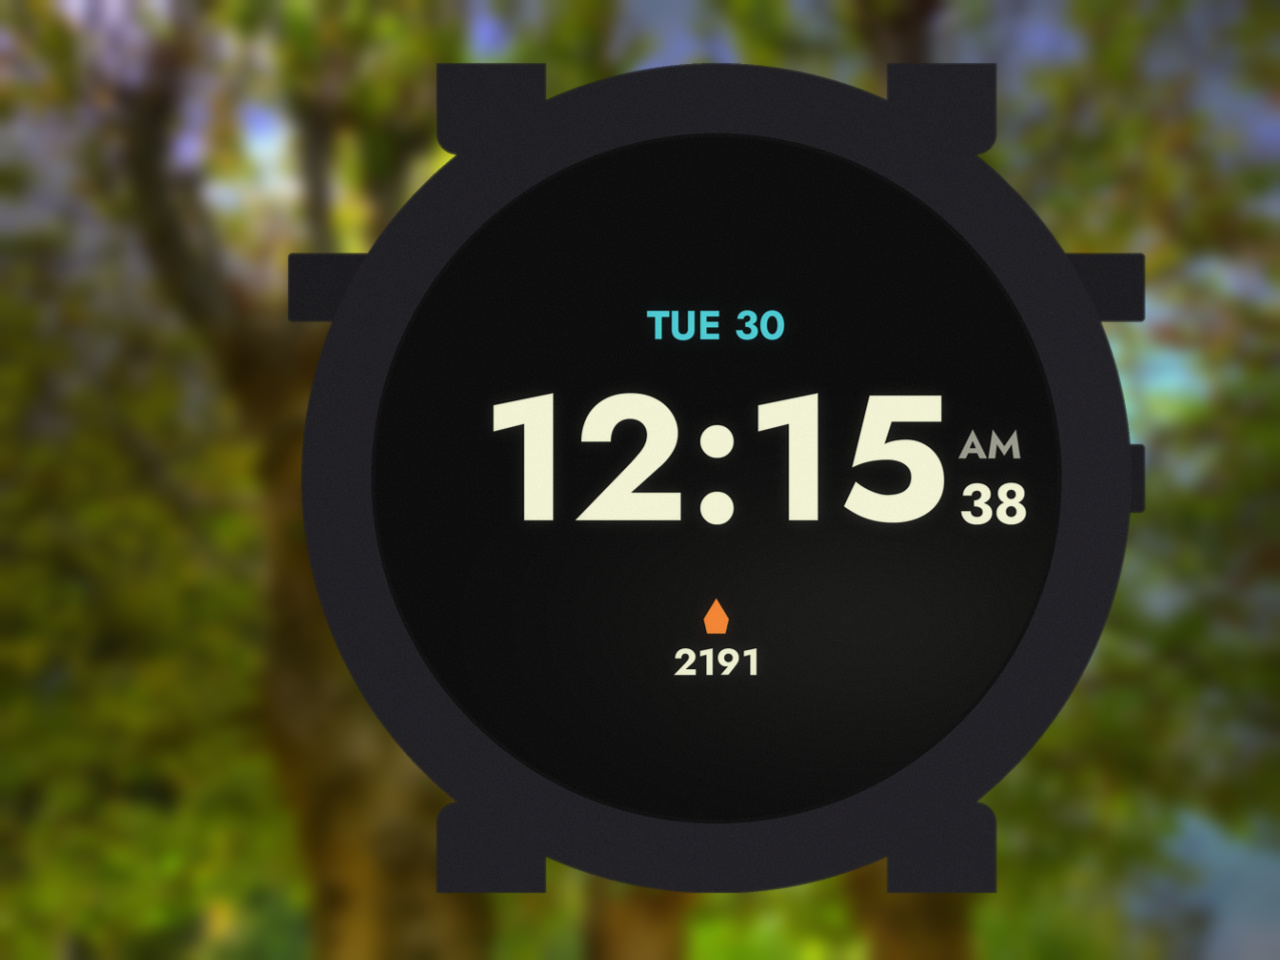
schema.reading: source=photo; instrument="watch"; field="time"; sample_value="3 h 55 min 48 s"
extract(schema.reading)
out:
12 h 15 min 38 s
